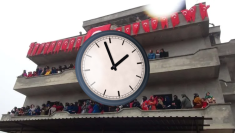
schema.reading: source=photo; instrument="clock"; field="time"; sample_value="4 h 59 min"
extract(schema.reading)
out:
1 h 58 min
